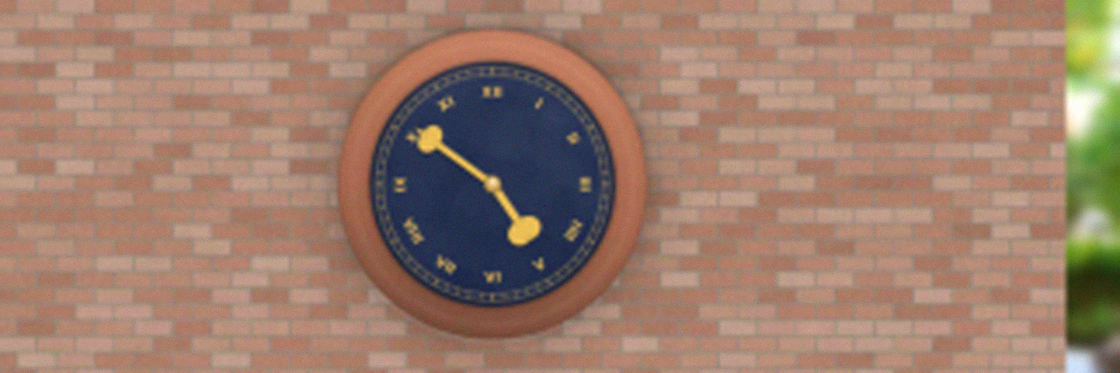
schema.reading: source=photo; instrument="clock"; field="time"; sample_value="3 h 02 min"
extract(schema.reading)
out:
4 h 51 min
